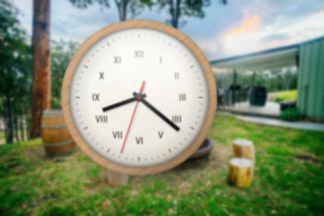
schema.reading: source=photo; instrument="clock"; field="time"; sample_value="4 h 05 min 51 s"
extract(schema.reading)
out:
8 h 21 min 33 s
